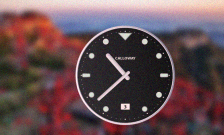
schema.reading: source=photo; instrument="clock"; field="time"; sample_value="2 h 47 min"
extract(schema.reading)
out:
10 h 38 min
